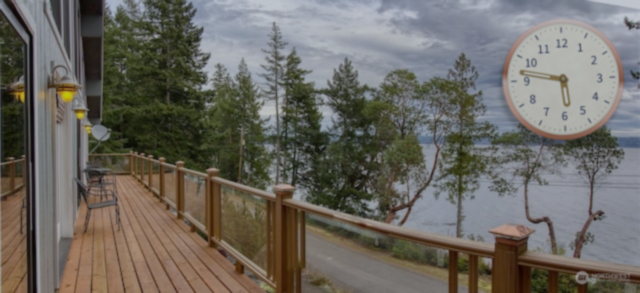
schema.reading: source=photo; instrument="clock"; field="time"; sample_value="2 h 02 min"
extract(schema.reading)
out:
5 h 47 min
